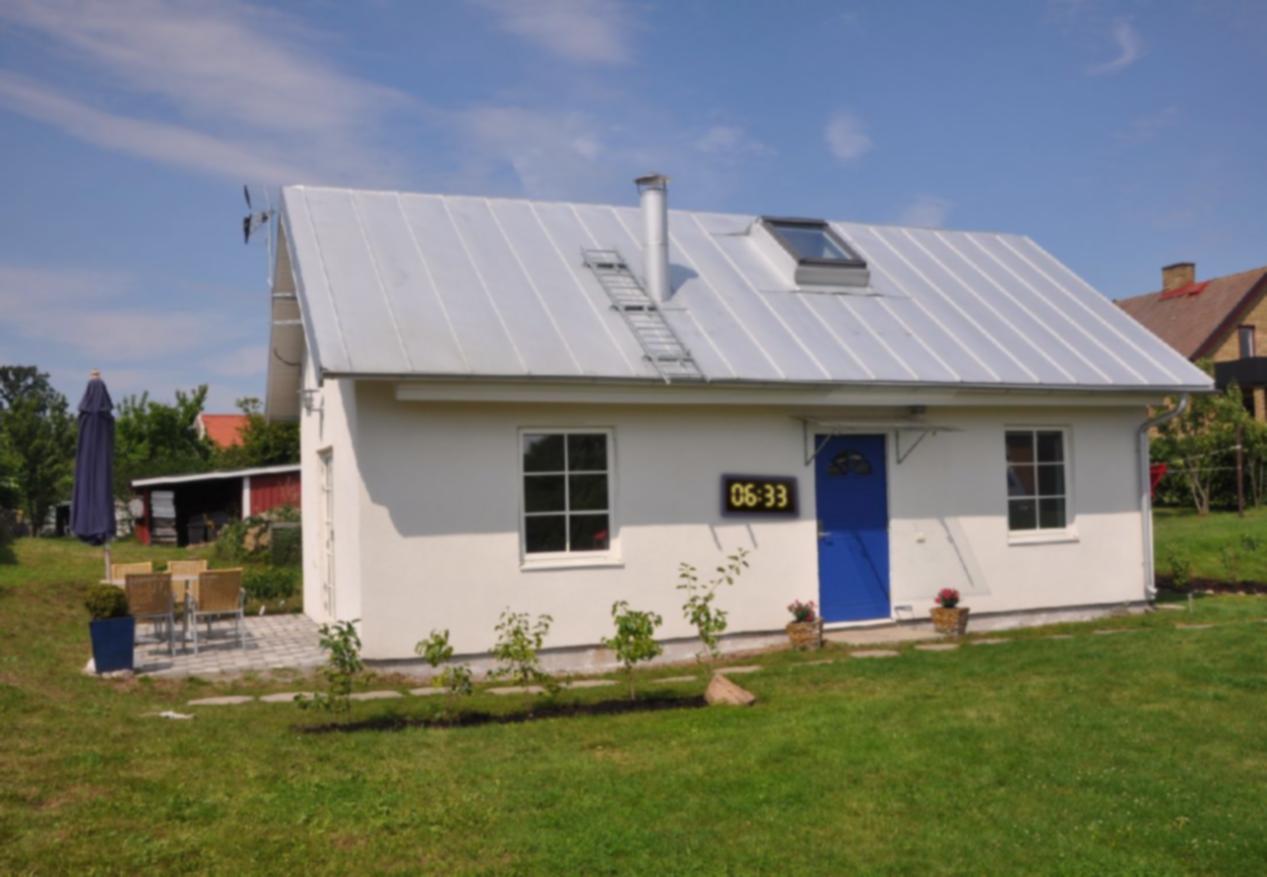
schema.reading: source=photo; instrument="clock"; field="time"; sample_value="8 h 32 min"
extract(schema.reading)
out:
6 h 33 min
